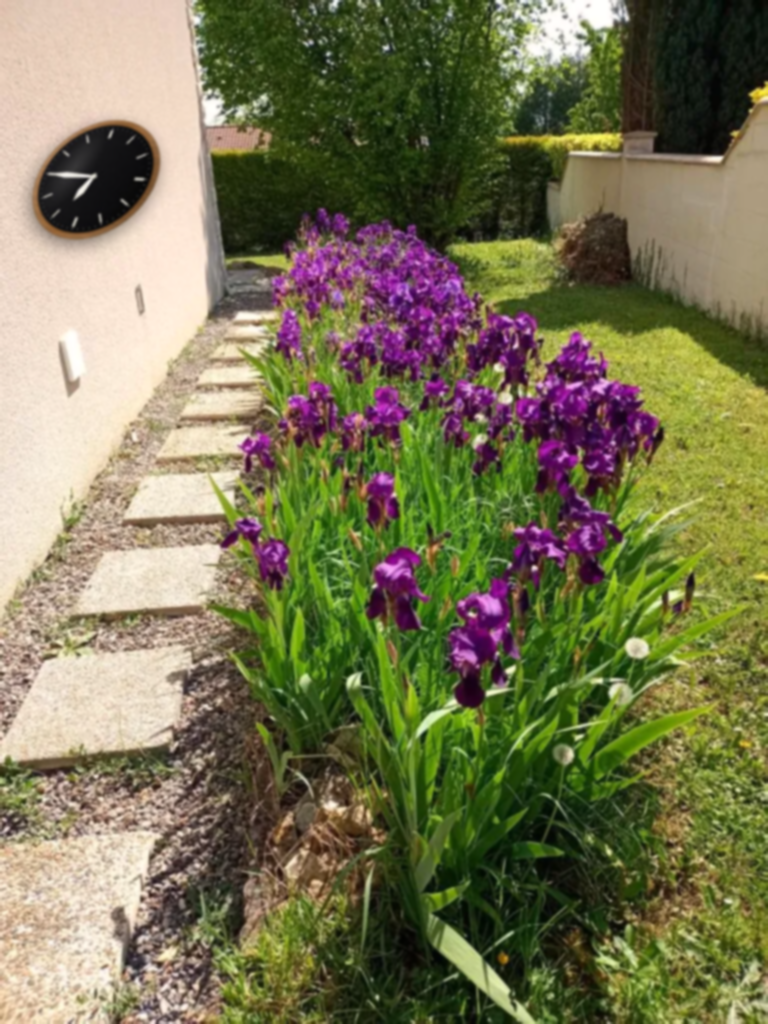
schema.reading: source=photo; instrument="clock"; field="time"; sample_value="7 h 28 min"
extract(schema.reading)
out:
6 h 45 min
